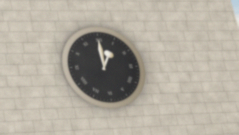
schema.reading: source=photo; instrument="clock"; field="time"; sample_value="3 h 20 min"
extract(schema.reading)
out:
1 h 00 min
